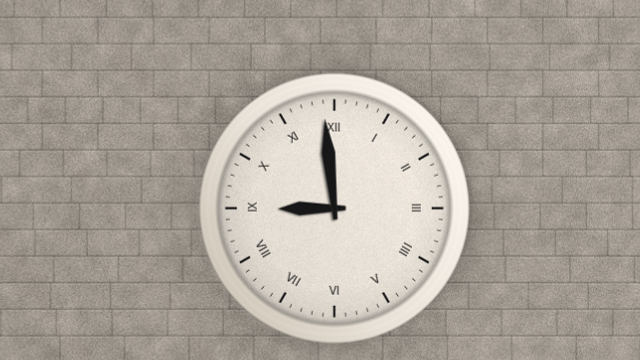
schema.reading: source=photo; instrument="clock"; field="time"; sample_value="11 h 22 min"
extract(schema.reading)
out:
8 h 59 min
